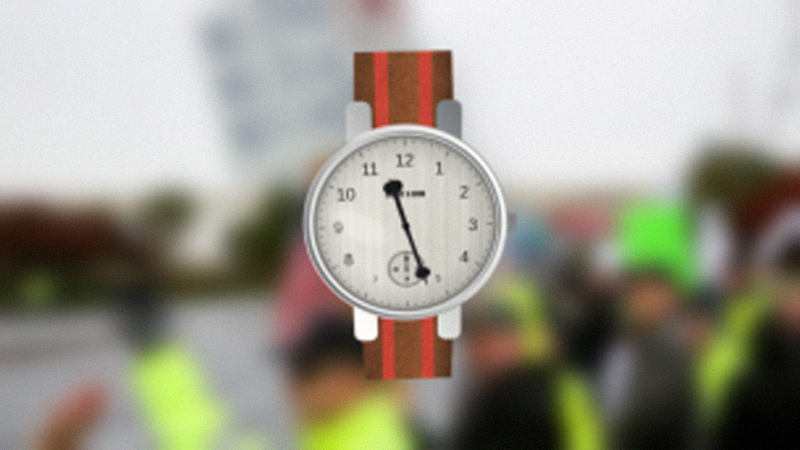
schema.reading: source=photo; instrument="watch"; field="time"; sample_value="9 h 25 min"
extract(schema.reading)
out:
11 h 27 min
